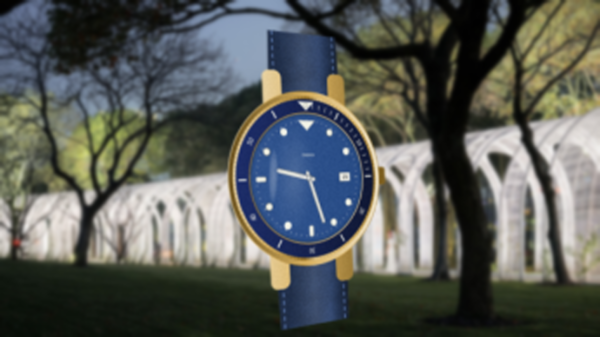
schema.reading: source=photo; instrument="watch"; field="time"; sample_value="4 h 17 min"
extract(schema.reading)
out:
9 h 27 min
